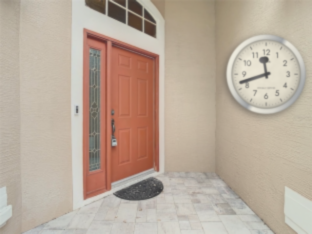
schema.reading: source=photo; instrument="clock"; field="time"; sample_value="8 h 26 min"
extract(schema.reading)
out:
11 h 42 min
